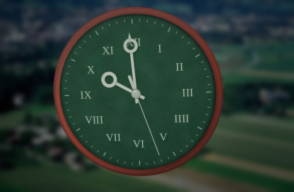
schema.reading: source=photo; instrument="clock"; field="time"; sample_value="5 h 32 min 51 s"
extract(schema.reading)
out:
9 h 59 min 27 s
